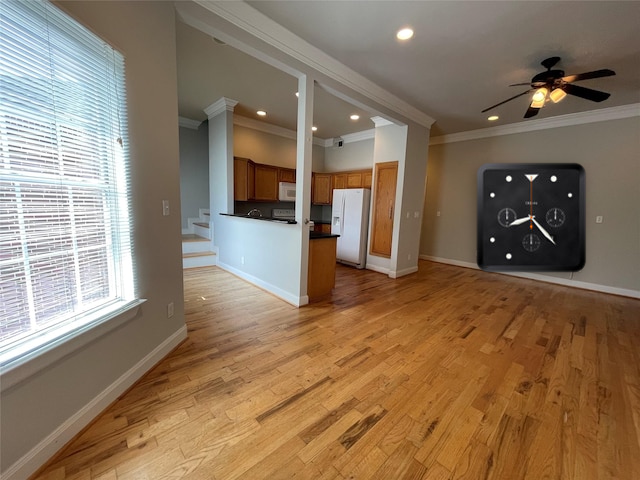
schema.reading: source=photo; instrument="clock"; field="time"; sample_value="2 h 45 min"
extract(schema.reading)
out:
8 h 23 min
